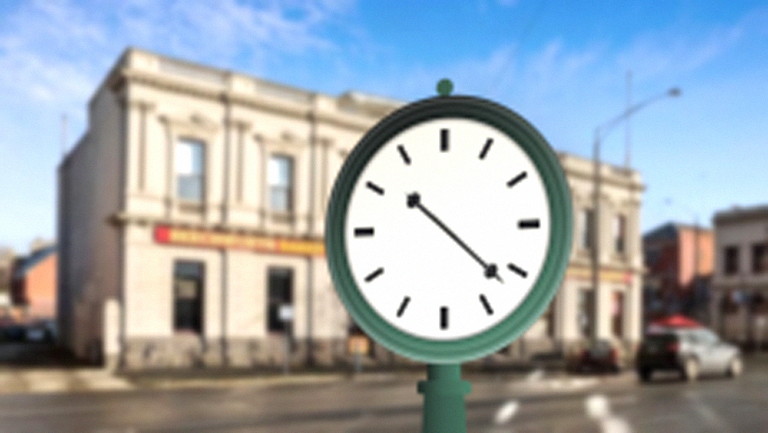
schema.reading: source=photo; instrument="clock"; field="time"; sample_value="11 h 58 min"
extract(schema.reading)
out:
10 h 22 min
